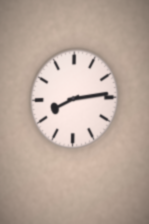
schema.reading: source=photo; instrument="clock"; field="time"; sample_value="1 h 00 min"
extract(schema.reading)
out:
8 h 14 min
